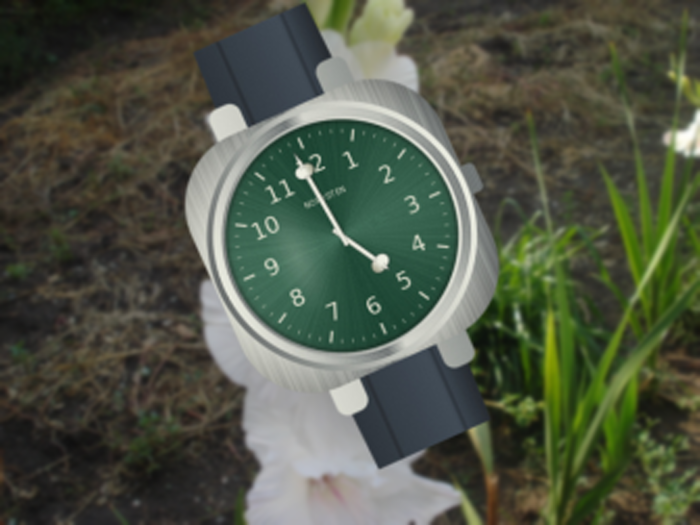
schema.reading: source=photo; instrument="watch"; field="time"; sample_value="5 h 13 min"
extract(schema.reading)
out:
4 h 59 min
